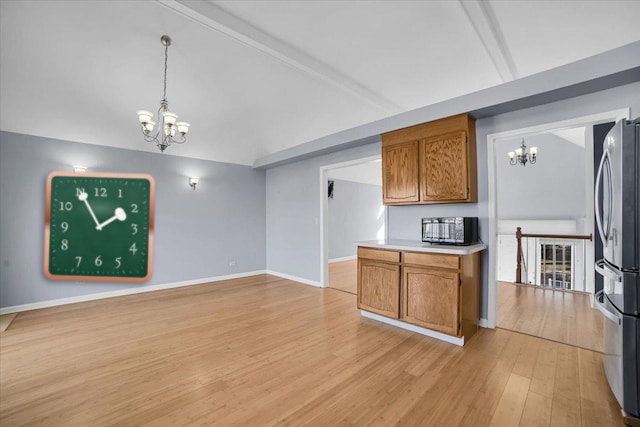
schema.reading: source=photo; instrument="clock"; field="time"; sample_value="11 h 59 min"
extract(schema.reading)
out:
1 h 55 min
